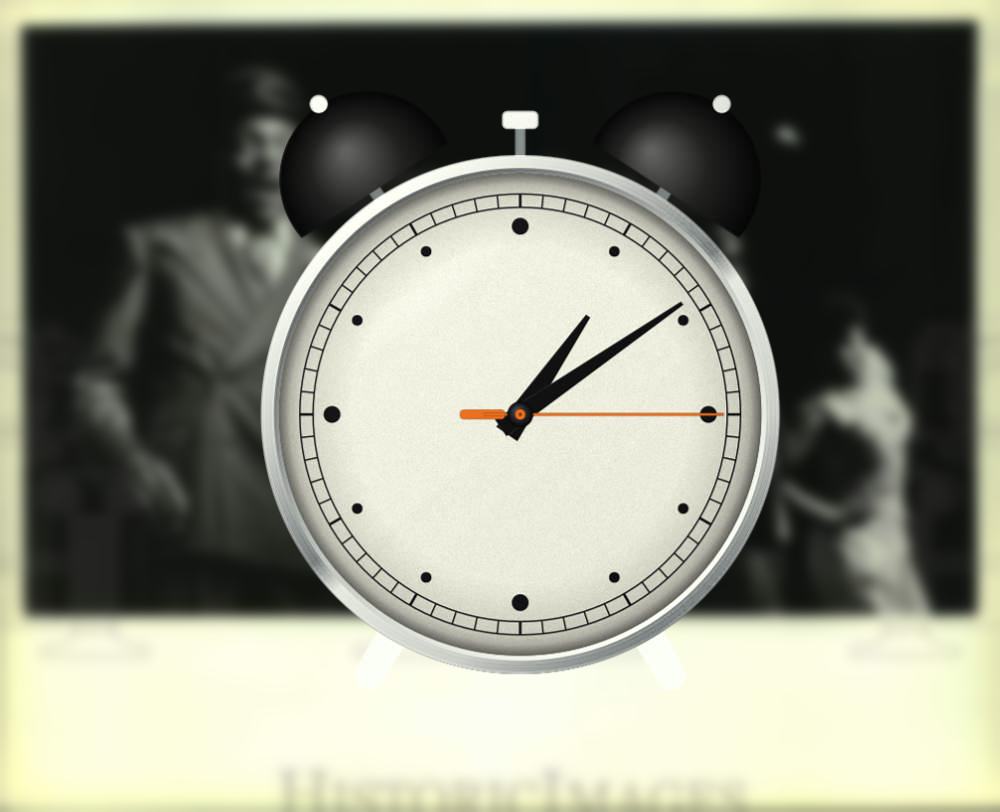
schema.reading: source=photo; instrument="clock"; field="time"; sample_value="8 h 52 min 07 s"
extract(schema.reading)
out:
1 h 09 min 15 s
